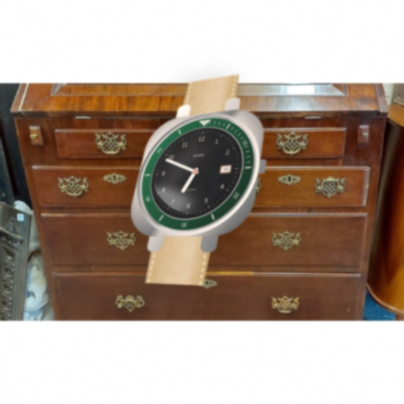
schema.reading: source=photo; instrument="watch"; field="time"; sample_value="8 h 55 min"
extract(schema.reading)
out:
6 h 49 min
